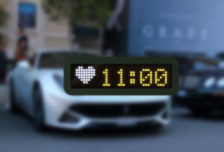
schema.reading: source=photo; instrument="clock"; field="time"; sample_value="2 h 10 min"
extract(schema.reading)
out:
11 h 00 min
